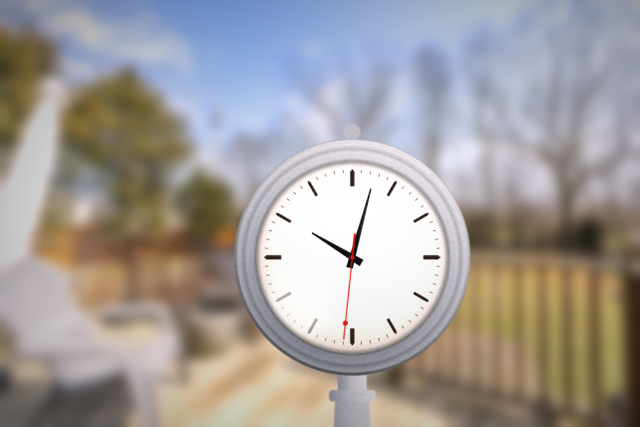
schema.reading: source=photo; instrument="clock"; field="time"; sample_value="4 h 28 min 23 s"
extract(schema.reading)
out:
10 h 02 min 31 s
